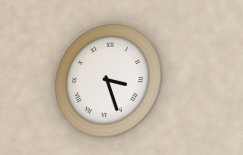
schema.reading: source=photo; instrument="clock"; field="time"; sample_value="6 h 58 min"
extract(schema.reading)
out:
3 h 26 min
